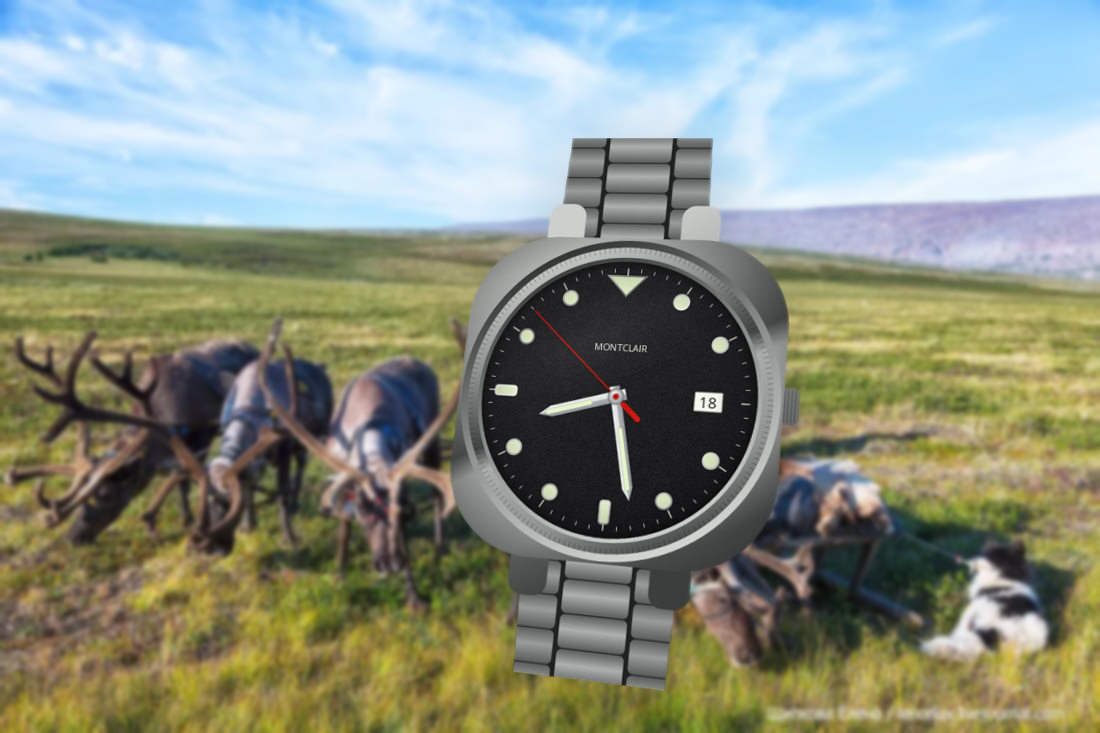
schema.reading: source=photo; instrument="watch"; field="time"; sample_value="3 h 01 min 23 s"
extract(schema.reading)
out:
8 h 27 min 52 s
